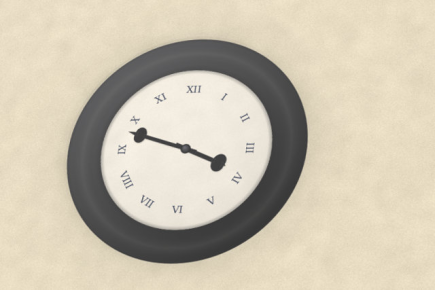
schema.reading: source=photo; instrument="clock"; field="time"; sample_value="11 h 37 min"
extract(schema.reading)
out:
3 h 48 min
